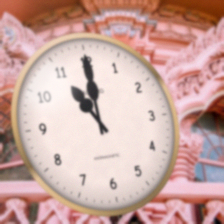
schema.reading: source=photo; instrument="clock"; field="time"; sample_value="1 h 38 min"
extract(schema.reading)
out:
11 h 00 min
